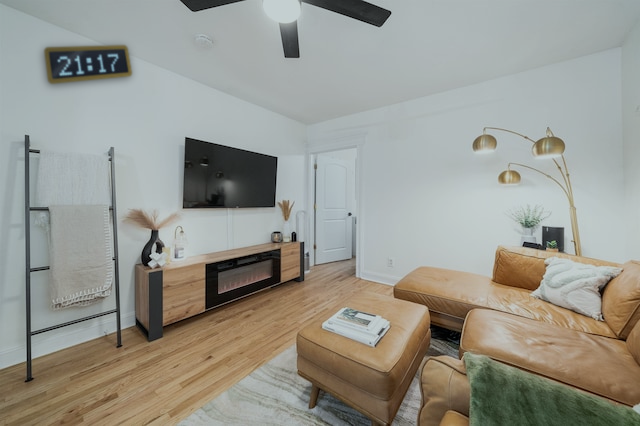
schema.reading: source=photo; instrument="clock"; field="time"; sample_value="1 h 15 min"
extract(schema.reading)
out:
21 h 17 min
